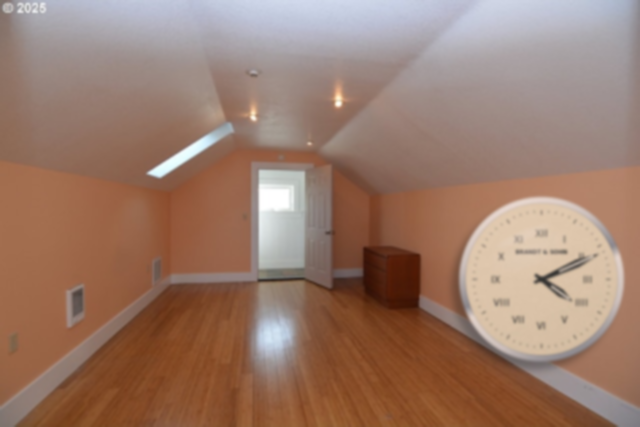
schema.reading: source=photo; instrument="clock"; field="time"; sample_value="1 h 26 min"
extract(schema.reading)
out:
4 h 11 min
